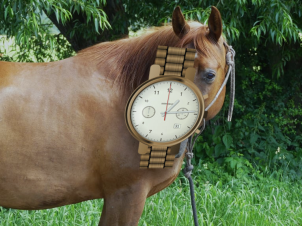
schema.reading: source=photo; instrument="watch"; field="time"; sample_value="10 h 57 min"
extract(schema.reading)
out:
1 h 14 min
